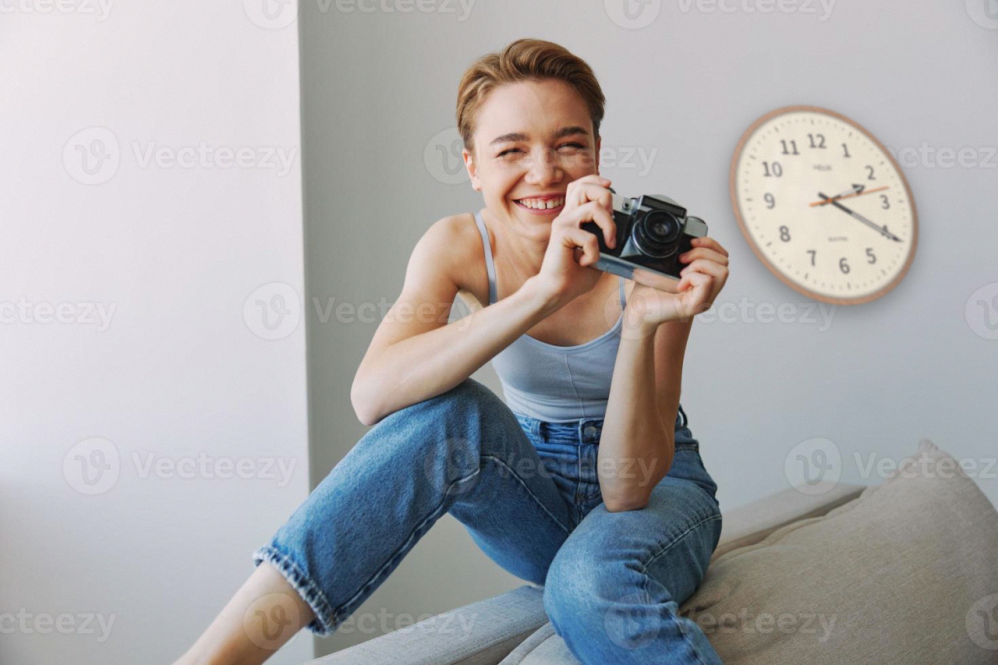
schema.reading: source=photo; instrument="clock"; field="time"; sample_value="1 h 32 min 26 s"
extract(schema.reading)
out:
2 h 20 min 13 s
